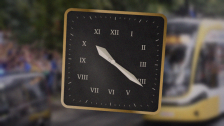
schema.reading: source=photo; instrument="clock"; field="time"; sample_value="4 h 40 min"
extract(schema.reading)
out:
10 h 21 min
